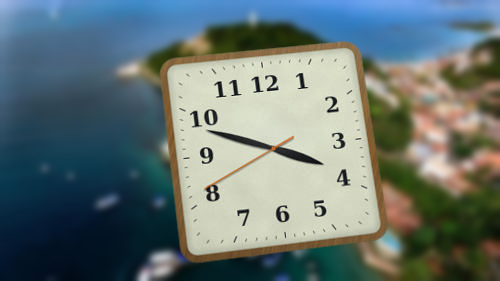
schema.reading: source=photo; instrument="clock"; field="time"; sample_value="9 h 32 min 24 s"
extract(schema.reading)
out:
3 h 48 min 41 s
